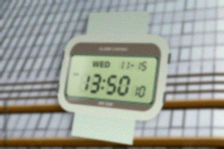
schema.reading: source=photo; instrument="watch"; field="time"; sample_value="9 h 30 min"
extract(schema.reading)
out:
13 h 50 min
